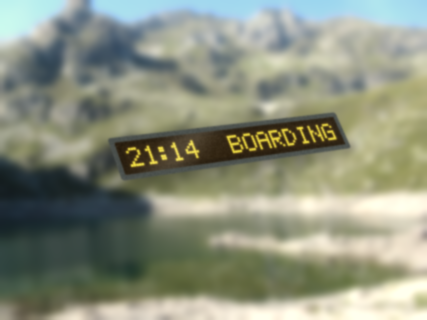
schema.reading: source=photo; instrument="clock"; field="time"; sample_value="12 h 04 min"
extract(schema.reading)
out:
21 h 14 min
